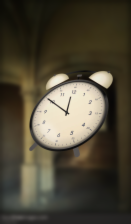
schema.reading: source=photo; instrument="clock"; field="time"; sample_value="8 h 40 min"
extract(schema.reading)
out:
11 h 50 min
